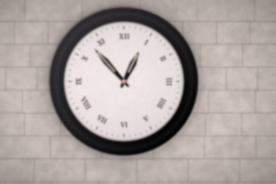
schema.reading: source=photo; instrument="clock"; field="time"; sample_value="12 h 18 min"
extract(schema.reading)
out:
12 h 53 min
